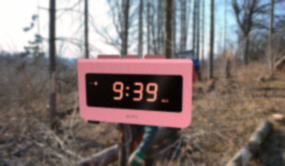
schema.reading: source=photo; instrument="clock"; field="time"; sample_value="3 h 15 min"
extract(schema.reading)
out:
9 h 39 min
